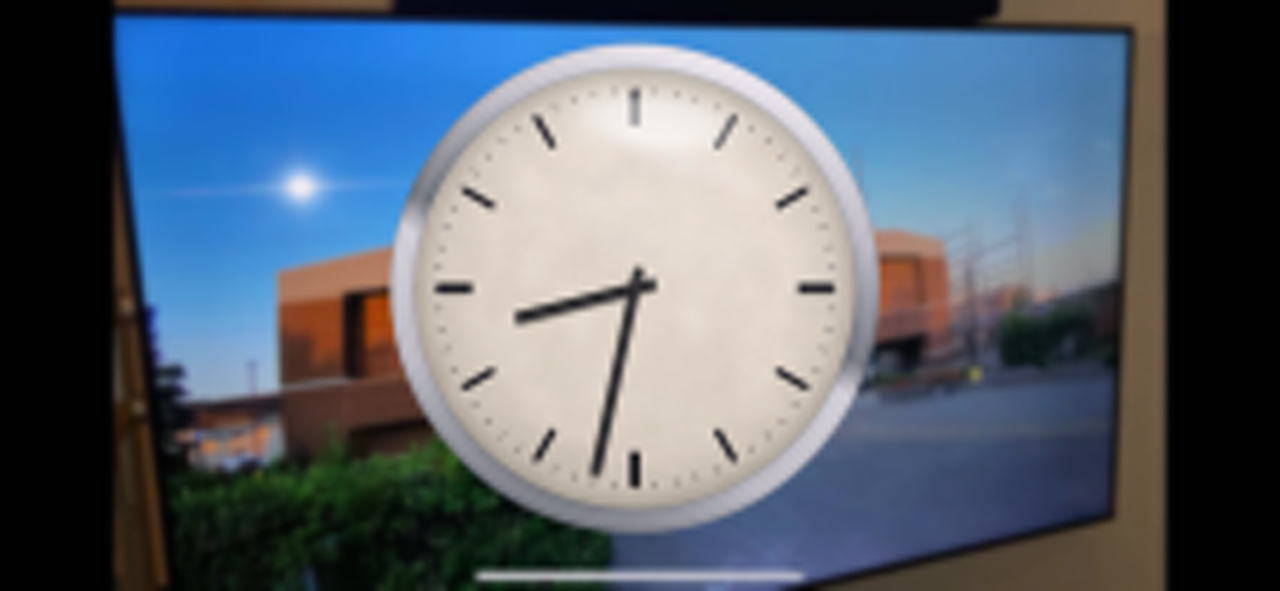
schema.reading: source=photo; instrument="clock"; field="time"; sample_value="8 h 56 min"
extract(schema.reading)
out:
8 h 32 min
